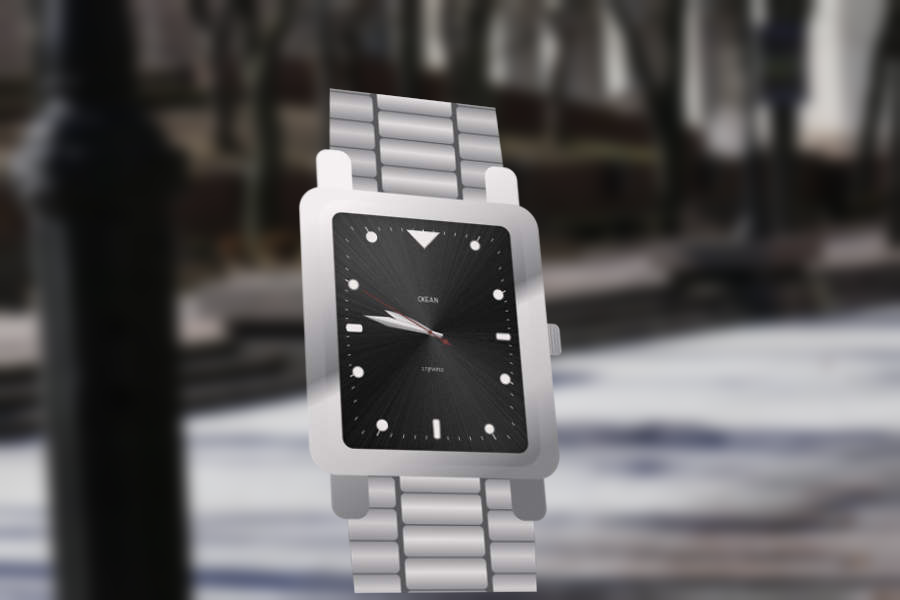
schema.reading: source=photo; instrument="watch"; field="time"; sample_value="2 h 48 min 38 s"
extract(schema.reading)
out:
9 h 46 min 50 s
